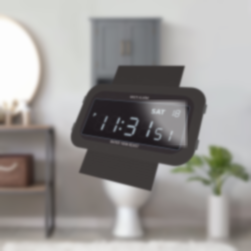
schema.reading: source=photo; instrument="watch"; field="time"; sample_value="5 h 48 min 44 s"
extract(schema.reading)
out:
11 h 31 min 51 s
